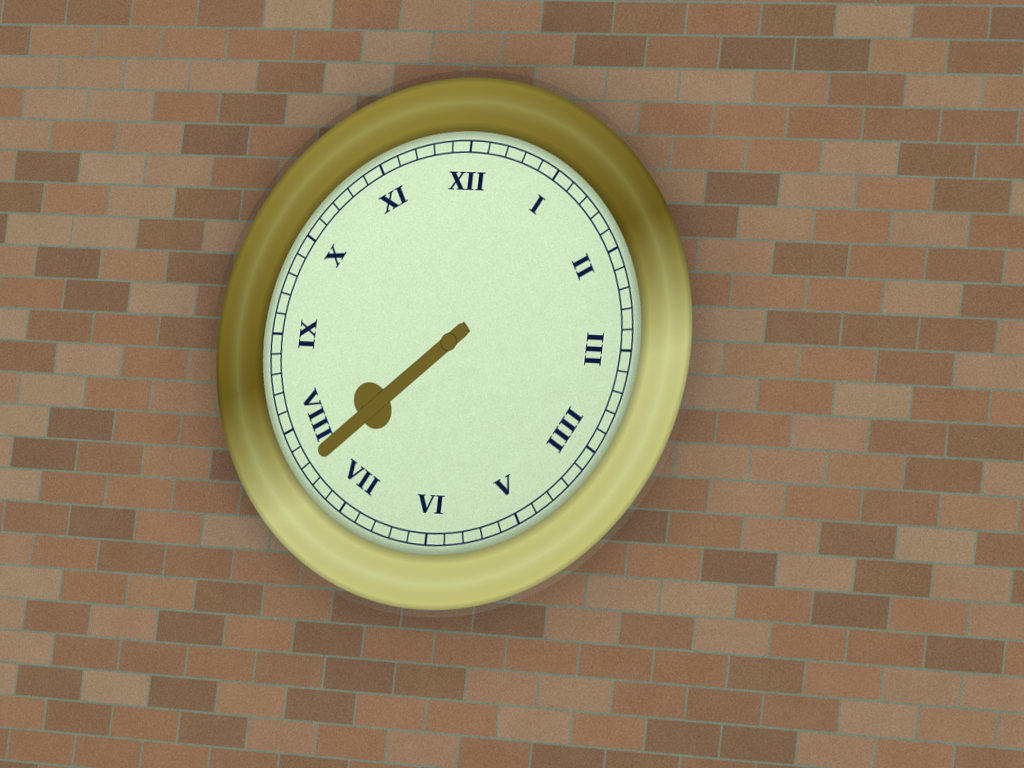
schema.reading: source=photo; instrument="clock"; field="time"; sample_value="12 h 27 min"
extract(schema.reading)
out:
7 h 38 min
